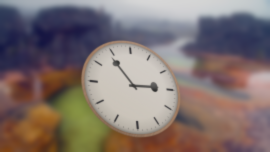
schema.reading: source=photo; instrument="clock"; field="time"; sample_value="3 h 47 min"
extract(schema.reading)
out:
2 h 54 min
